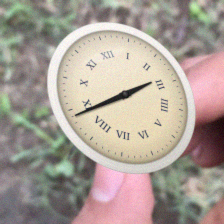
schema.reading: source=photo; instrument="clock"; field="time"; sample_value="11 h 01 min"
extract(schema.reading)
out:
2 h 44 min
